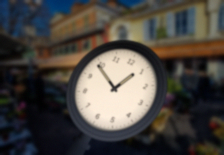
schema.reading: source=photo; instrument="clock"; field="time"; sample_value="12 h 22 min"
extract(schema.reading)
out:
12 h 49 min
